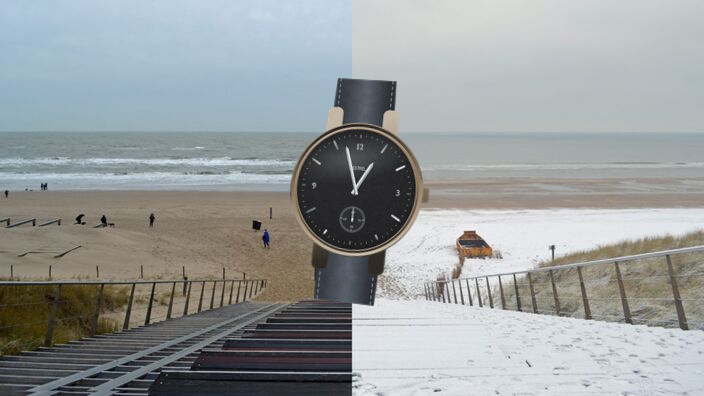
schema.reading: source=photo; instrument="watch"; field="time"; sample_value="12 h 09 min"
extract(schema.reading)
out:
12 h 57 min
